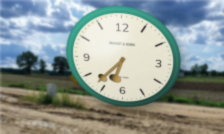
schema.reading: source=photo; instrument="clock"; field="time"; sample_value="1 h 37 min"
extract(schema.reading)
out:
6 h 37 min
